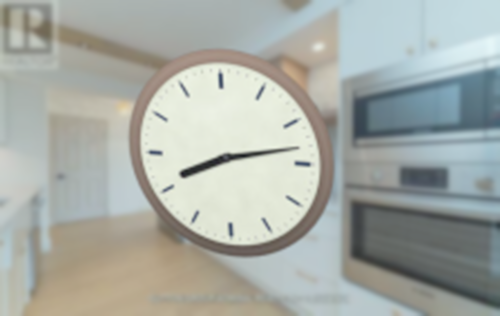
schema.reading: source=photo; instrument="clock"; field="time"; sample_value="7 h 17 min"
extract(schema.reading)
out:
8 h 13 min
